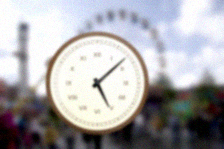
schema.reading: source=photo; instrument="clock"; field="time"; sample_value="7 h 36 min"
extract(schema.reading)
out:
5 h 08 min
